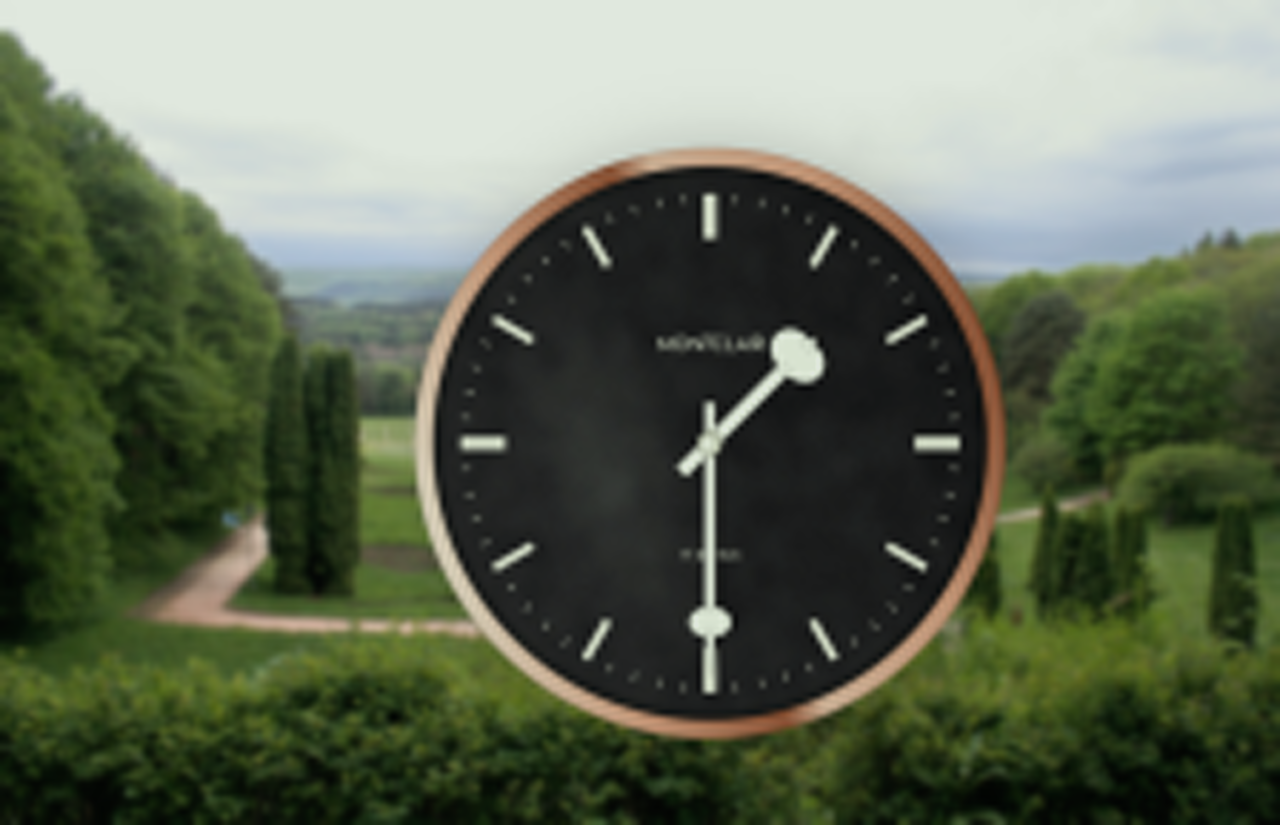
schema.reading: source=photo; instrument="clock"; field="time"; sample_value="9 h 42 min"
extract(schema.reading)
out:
1 h 30 min
